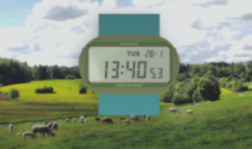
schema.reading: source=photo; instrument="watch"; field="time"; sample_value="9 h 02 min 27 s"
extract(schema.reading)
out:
13 h 40 min 53 s
